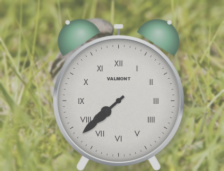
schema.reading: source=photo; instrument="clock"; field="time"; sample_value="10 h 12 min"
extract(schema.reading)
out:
7 h 38 min
